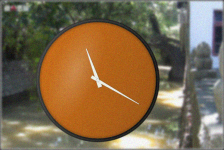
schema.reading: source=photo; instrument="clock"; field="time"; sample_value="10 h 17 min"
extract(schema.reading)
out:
11 h 20 min
